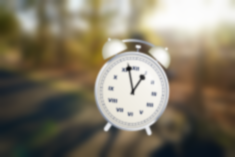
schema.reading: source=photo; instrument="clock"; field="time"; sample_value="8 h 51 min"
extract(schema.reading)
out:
12 h 57 min
